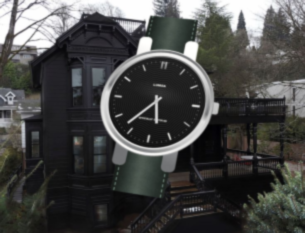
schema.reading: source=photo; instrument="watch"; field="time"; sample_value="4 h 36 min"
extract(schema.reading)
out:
5 h 37 min
